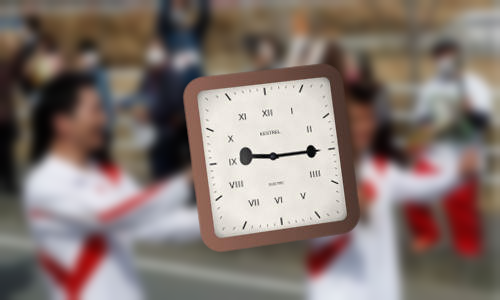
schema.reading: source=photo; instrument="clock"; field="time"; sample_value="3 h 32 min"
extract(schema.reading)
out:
9 h 15 min
